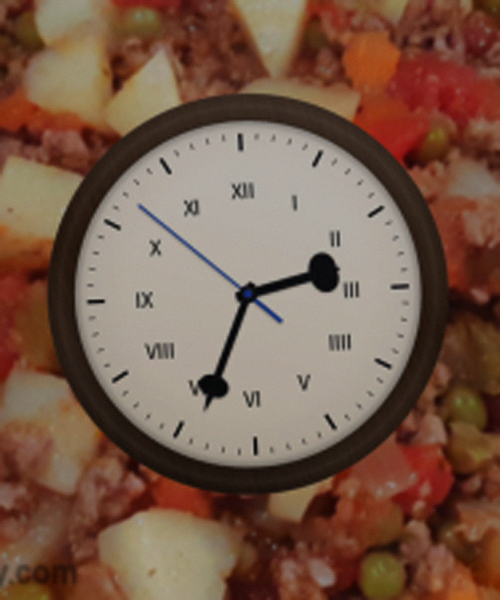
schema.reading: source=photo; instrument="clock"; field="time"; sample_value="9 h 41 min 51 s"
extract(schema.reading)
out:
2 h 33 min 52 s
